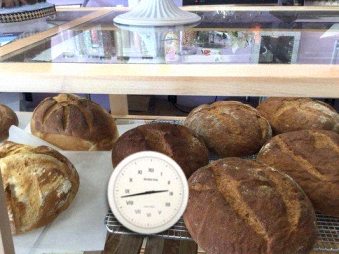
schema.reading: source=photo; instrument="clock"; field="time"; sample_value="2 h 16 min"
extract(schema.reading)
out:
2 h 43 min
